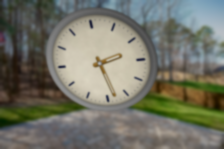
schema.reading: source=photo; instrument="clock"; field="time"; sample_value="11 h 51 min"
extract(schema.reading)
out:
2 h 28 min
